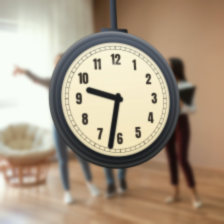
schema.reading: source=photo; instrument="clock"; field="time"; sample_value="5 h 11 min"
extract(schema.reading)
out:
9 h 32 min
